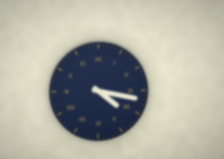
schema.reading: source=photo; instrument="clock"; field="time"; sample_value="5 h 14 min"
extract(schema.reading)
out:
4 h 17 min
